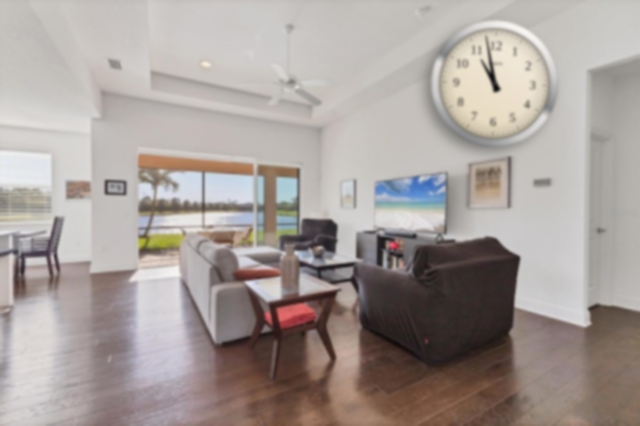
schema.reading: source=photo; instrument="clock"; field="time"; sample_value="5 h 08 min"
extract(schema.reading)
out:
10 h 58 min
